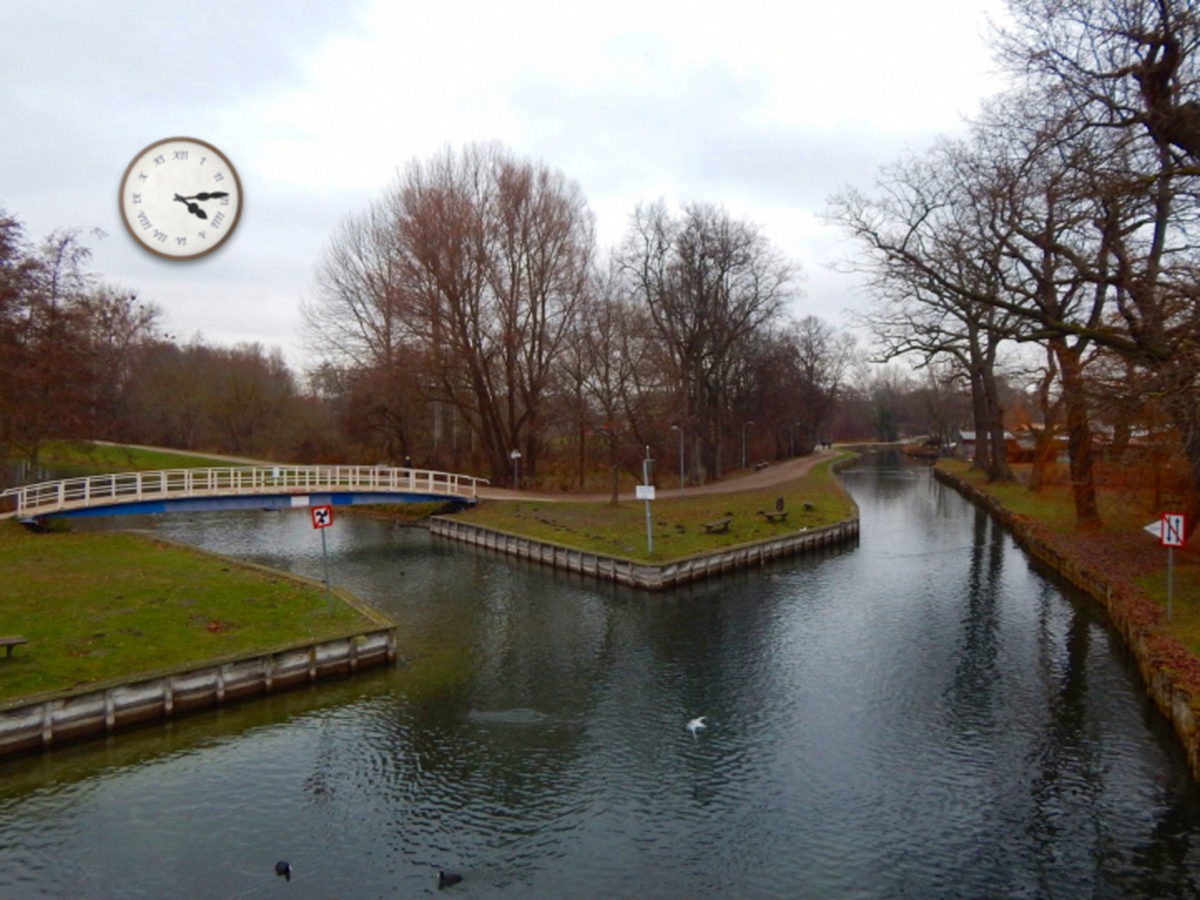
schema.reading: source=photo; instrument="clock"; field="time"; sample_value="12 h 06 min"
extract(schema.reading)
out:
4 h 14 min
